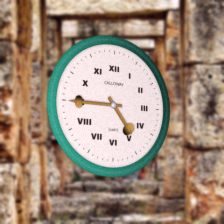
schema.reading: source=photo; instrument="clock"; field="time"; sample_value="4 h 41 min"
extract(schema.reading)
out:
4 h 45 min
